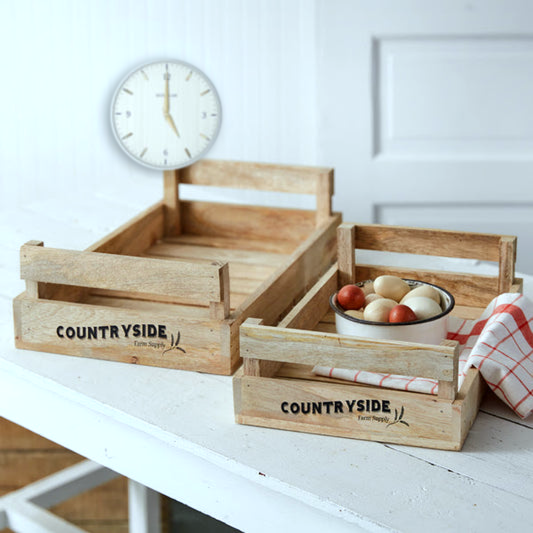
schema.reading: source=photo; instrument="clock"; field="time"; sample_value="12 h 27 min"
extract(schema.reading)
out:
5 h 00 min
